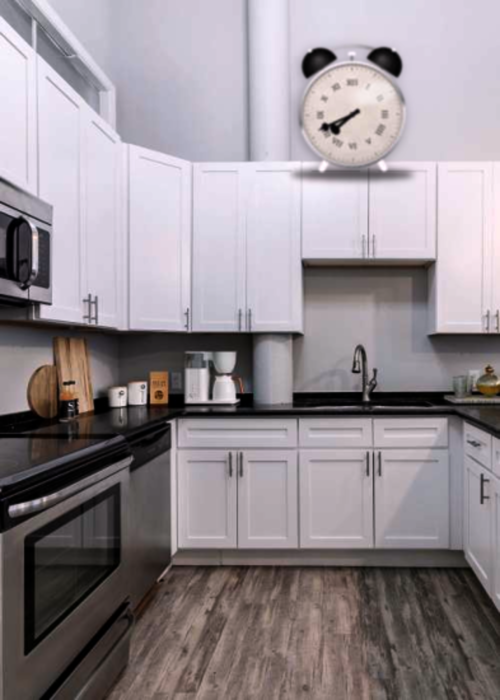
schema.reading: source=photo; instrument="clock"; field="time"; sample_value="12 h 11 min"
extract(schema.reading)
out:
7 h 41 min
